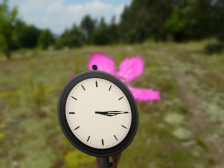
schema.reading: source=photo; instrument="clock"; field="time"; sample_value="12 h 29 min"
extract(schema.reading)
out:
3 h 15 min
